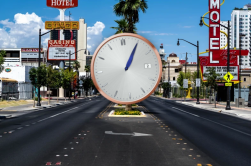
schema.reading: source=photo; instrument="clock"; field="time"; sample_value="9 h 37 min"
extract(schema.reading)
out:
1 h 05 min
